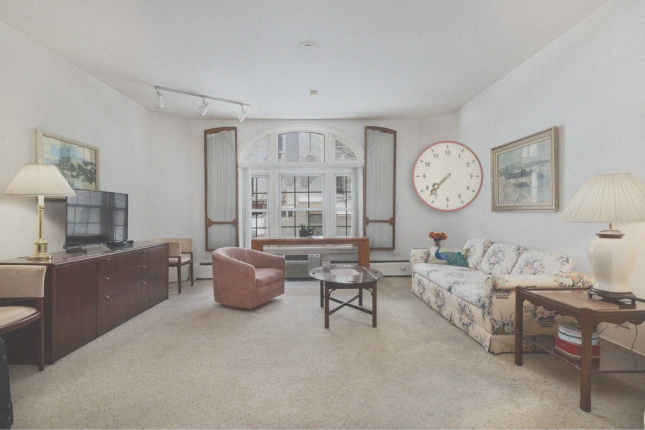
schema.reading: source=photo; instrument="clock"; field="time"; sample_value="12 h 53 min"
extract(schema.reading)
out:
7 h 37 min
